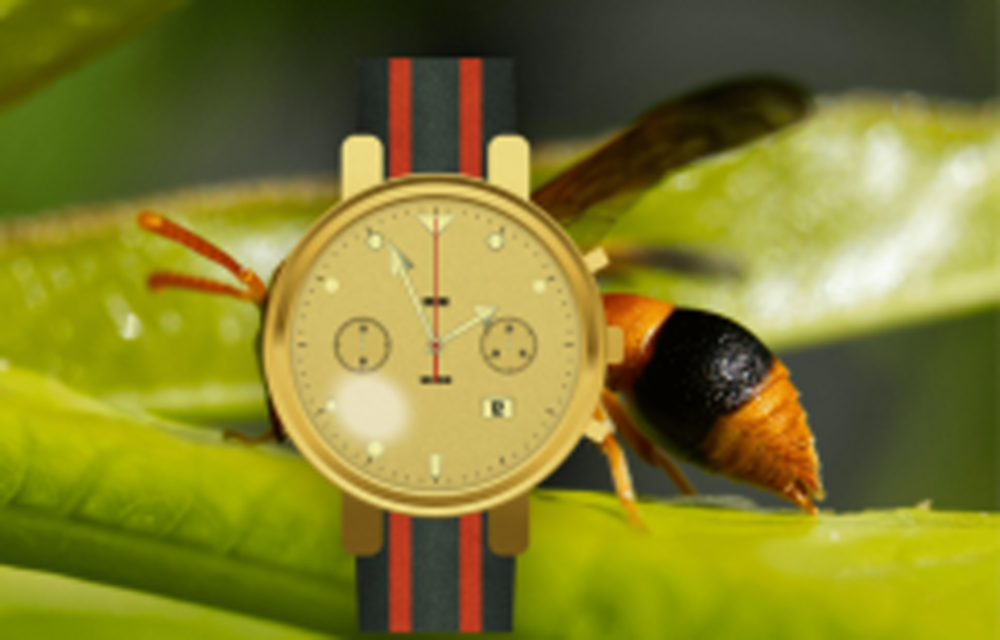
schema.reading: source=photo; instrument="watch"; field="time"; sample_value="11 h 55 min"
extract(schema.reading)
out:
1 h 56 min
